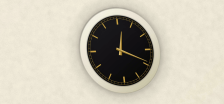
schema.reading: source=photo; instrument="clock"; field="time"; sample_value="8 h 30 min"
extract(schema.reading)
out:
12 h 19 min
